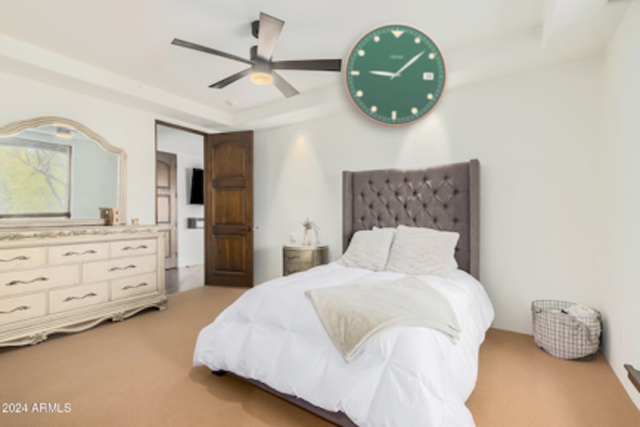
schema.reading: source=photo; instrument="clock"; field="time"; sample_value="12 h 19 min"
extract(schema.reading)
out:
9 h 08 min
